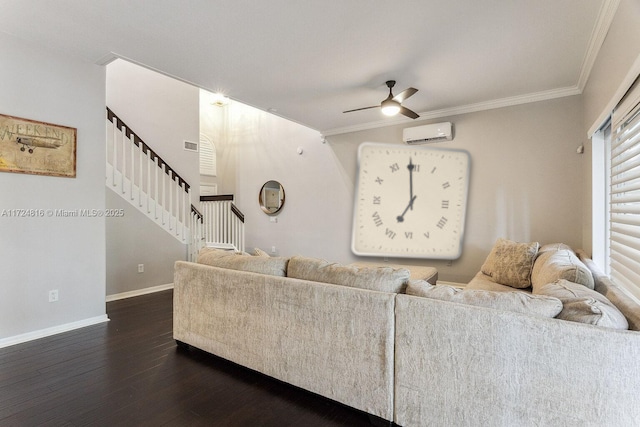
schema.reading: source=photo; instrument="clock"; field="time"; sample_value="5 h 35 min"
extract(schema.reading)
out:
6 h 59 min
